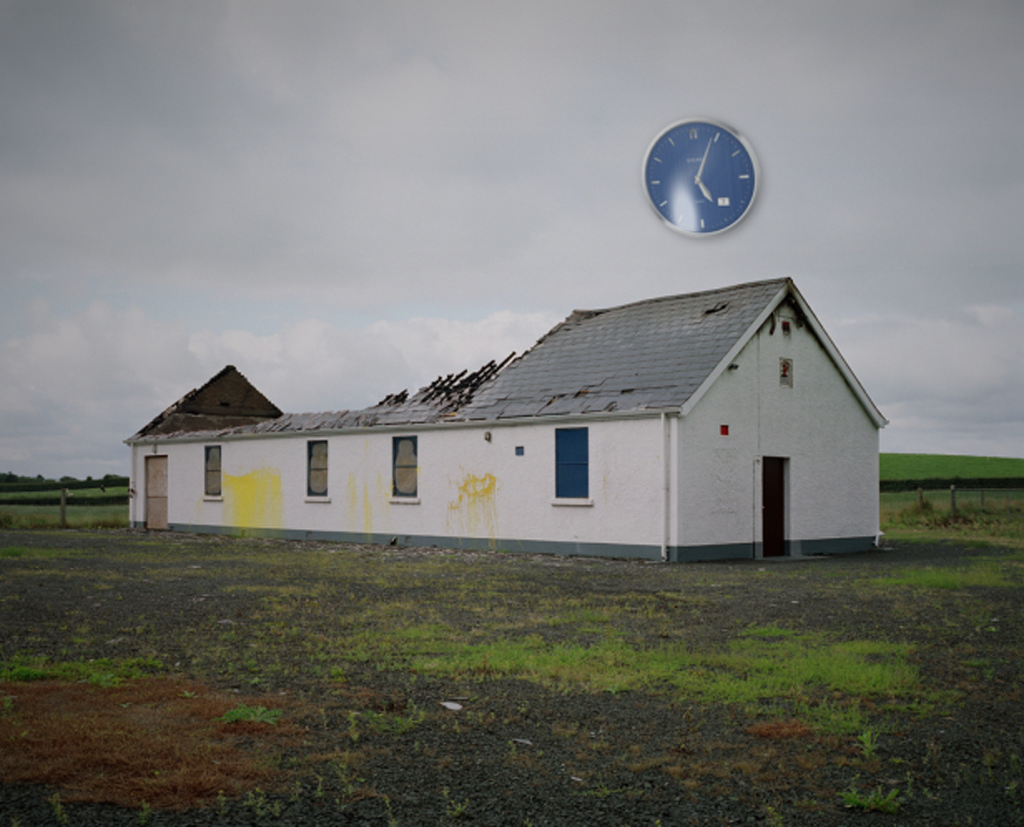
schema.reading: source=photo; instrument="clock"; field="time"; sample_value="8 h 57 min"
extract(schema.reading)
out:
5 h 04 min
